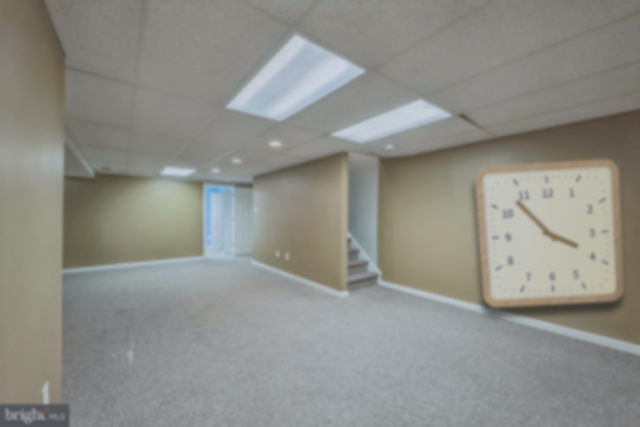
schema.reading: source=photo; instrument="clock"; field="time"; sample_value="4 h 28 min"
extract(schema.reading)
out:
3 h 53 min
